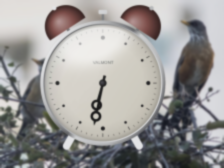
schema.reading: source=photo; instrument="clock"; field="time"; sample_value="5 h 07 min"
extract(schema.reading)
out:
6 h 32 min
